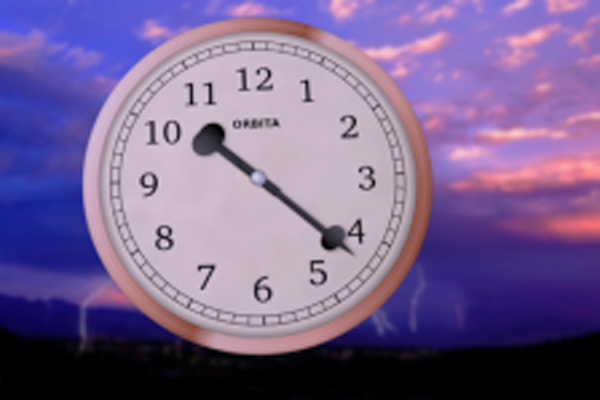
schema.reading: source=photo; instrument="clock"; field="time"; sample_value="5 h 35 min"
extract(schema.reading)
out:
10 h 22 min
